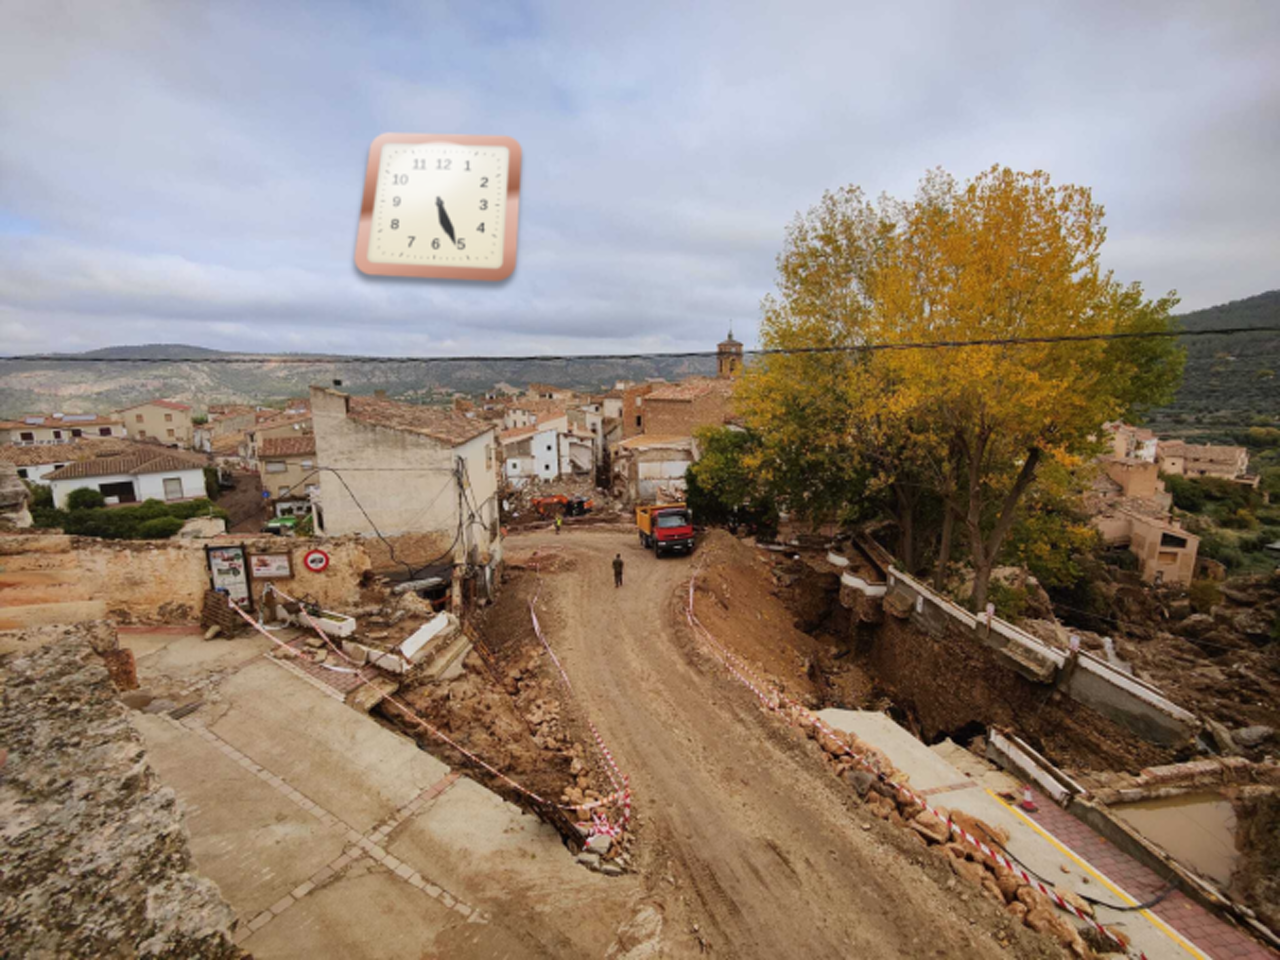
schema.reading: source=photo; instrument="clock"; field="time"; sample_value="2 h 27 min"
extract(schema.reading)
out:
5 h 26 min
